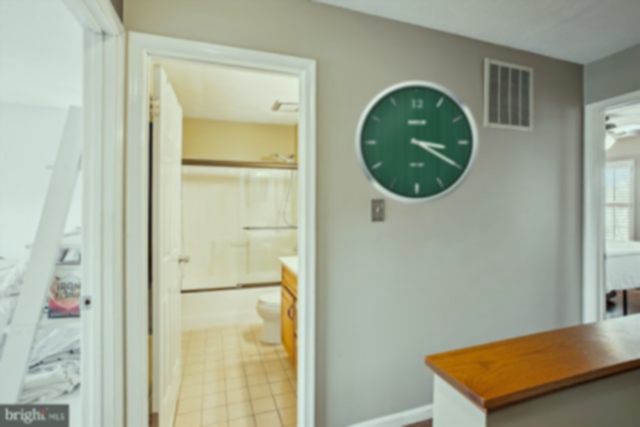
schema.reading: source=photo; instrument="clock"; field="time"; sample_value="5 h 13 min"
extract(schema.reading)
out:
3 h 20 min
